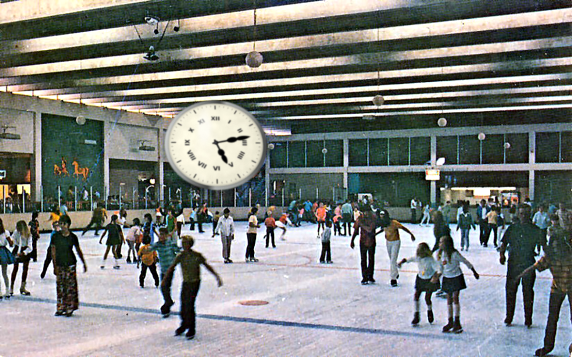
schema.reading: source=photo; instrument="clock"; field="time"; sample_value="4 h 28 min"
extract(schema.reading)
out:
5 h 13 min
